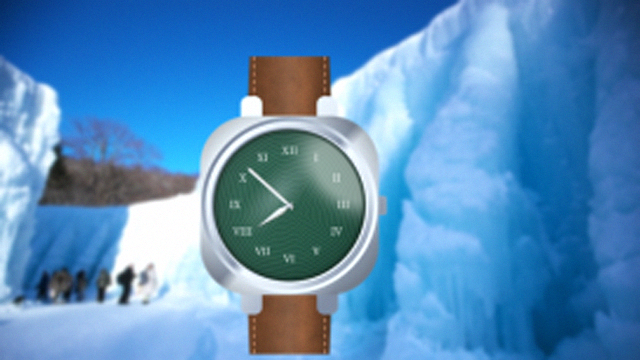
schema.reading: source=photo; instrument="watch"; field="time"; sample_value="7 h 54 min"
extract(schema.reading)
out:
7 h 52 min
